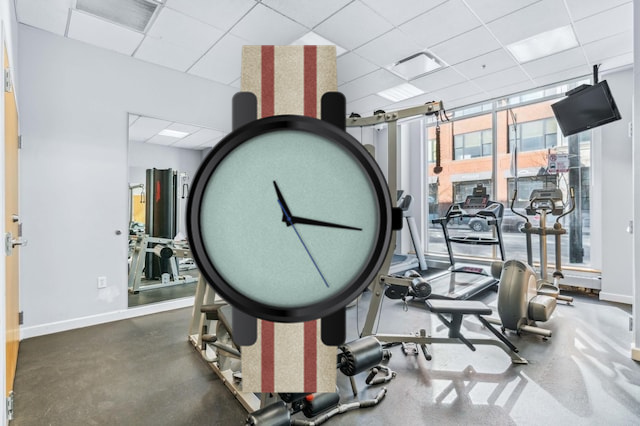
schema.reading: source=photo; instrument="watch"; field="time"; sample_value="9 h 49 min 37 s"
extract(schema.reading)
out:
11 h 16 min 25 s
